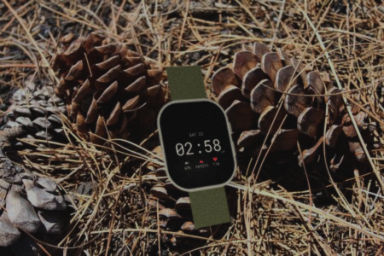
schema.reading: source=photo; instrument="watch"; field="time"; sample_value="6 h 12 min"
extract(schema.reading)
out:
2 h 58 min
